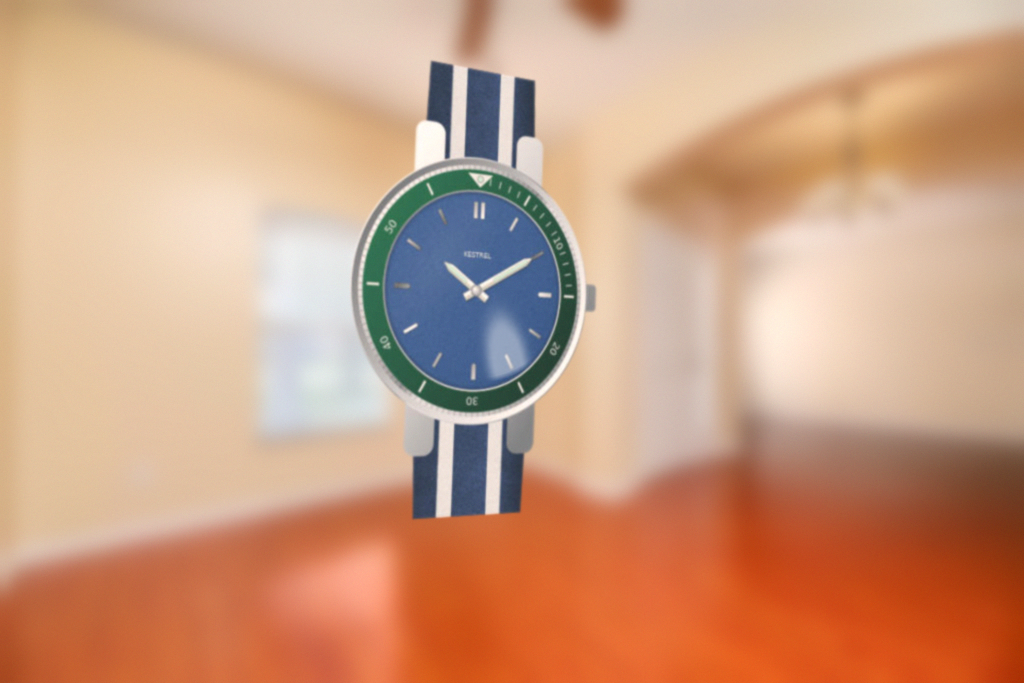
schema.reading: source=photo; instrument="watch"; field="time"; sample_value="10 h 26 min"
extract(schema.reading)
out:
10 h 10 min
